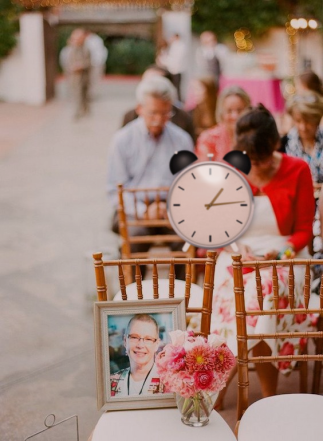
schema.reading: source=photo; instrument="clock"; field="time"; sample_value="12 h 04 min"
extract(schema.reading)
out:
1 h 14 min
